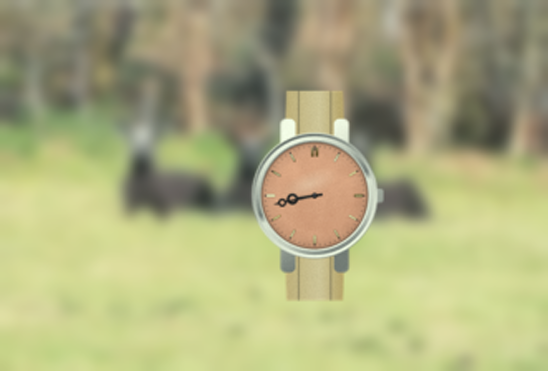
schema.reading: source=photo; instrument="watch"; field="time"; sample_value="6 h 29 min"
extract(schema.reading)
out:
8 h 43 min
